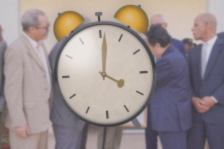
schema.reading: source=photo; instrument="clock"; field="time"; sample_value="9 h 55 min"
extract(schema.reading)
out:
4 h 01 min
